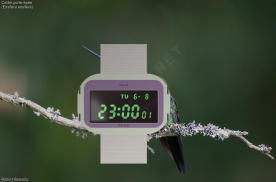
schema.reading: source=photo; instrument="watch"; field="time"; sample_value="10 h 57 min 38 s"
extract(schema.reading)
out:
23 h 00 min 01 s
